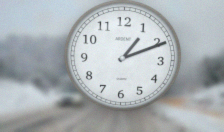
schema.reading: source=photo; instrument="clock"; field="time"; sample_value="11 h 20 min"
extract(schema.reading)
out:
1 h 11 min
